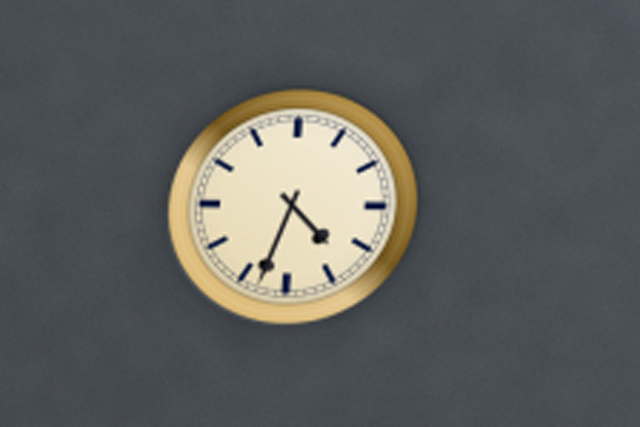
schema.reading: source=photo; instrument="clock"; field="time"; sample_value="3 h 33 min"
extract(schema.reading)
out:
4 h 33 min
